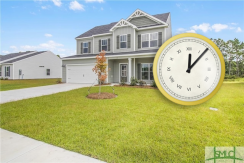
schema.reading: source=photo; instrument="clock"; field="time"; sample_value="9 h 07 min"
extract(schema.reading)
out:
12 h 07 min
